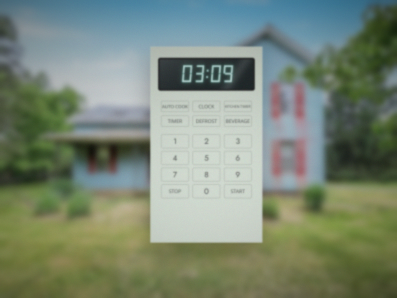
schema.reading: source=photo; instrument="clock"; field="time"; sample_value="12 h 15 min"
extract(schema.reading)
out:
3 h 09 min
